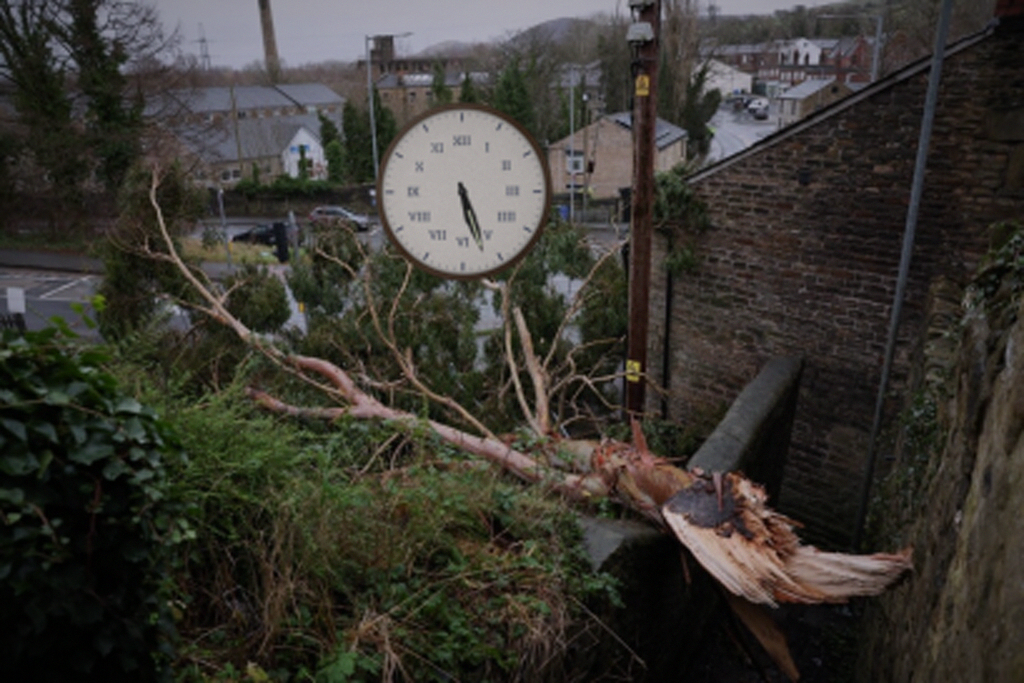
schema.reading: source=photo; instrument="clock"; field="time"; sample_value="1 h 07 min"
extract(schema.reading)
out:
5 h 27 min
